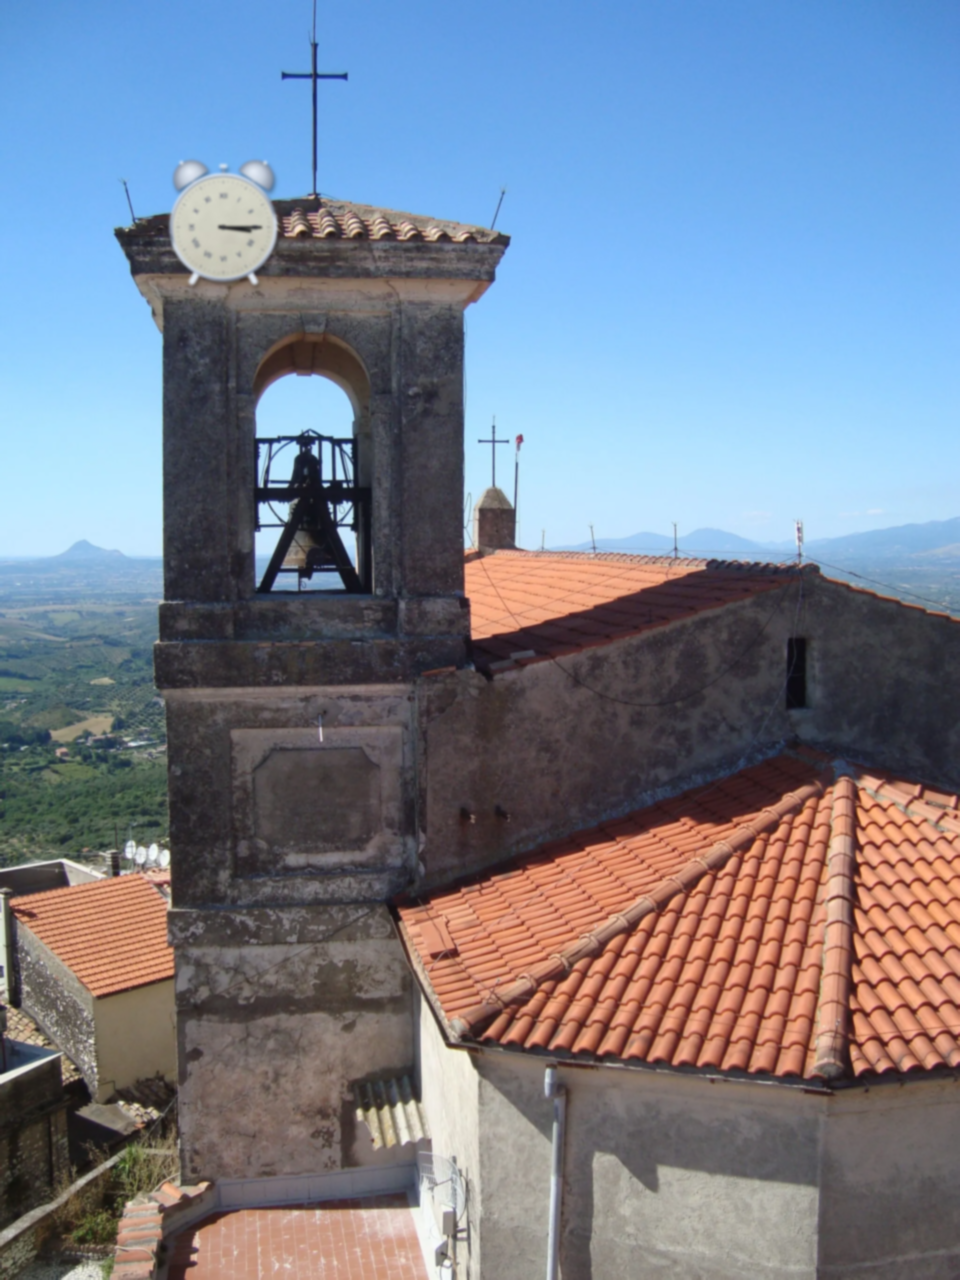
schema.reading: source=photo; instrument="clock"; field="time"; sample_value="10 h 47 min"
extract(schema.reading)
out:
3 h 15 min
